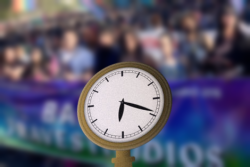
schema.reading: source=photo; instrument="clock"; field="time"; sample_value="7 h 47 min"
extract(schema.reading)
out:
6 h 19 min
